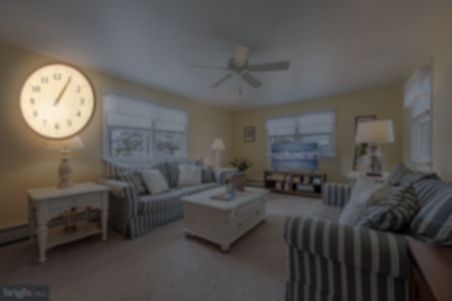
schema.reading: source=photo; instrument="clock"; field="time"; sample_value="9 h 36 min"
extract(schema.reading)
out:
1 h 05 min
